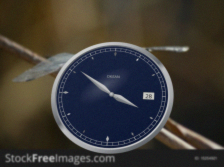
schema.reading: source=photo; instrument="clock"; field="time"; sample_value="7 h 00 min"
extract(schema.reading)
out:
3 h 51 min
